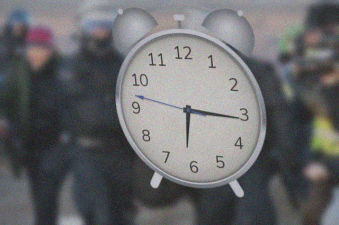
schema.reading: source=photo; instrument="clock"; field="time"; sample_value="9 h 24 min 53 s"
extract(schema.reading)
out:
6 h 15 min 47 s
